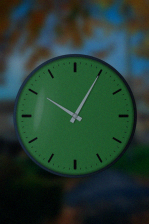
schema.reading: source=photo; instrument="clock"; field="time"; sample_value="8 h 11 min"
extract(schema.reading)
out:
10 h 05 min
